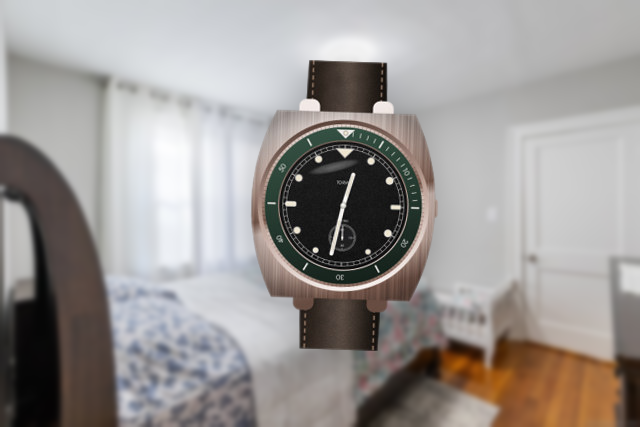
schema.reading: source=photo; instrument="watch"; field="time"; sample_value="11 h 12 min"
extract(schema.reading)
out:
12 h 32 min
